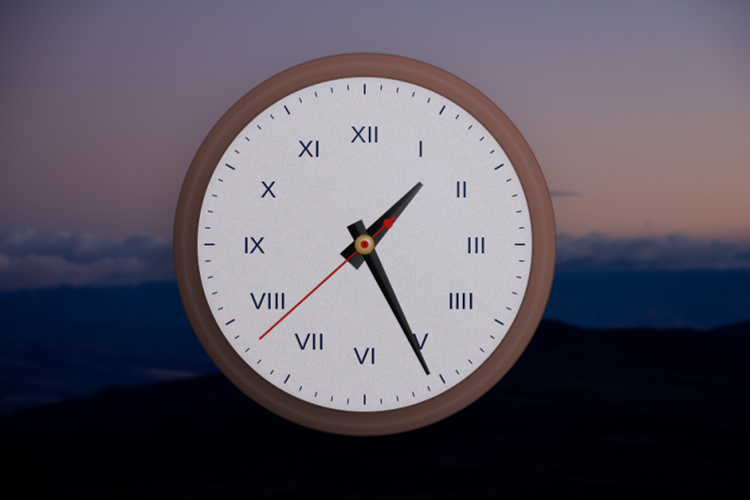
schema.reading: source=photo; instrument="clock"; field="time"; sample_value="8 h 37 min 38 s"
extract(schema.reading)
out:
1 h 25 min 38 s
